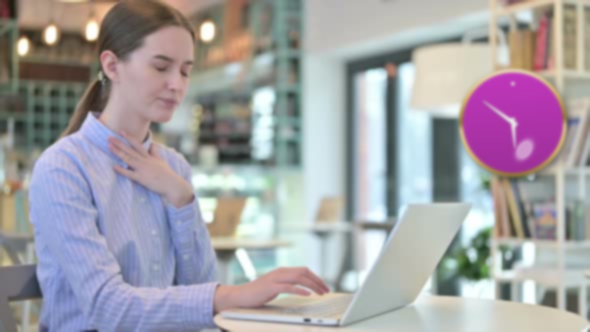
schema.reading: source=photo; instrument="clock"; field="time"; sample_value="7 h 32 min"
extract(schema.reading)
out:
5 h 51 min
